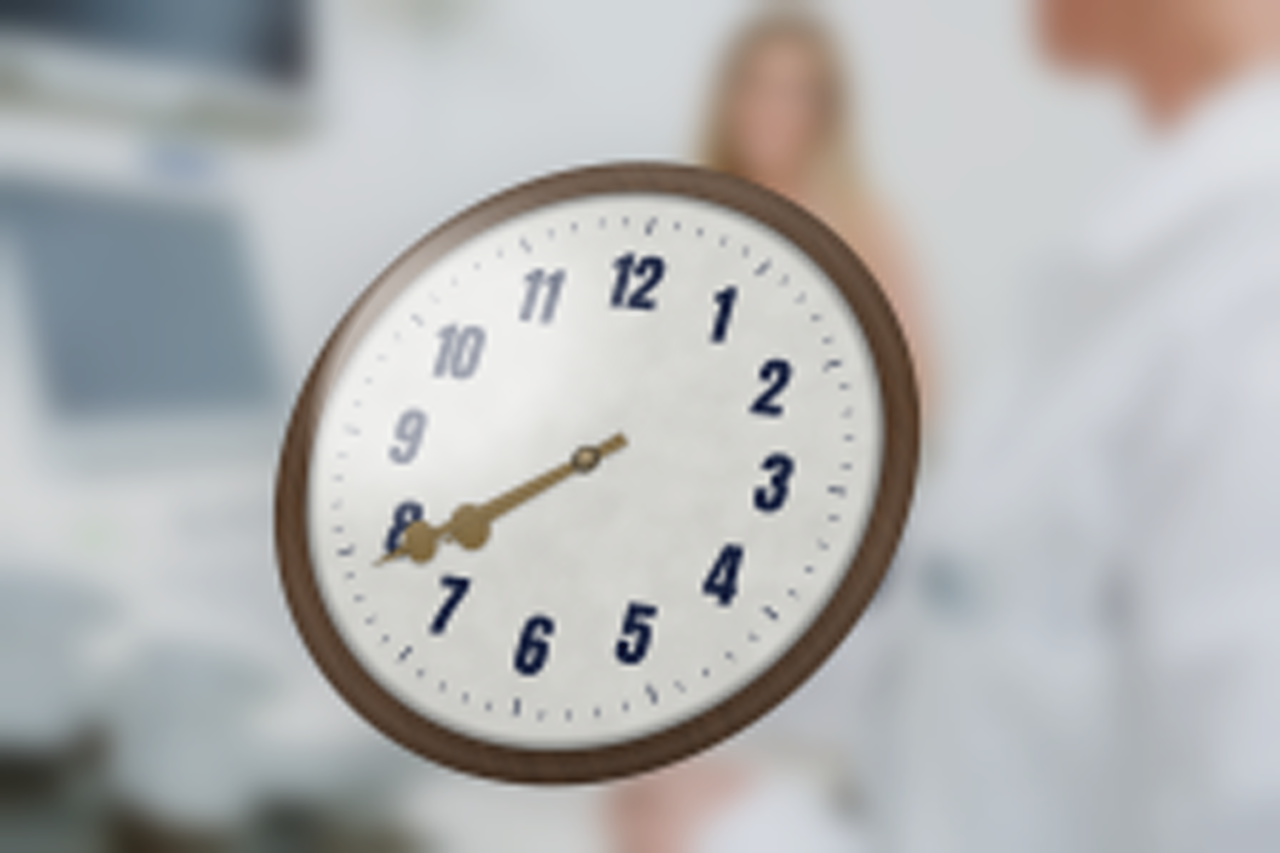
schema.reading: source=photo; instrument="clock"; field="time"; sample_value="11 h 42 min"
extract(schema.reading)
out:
7 h 39 min
